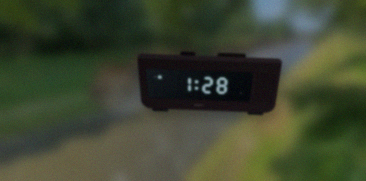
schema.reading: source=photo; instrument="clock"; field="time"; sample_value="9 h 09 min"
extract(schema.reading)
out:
1 h 28 min
